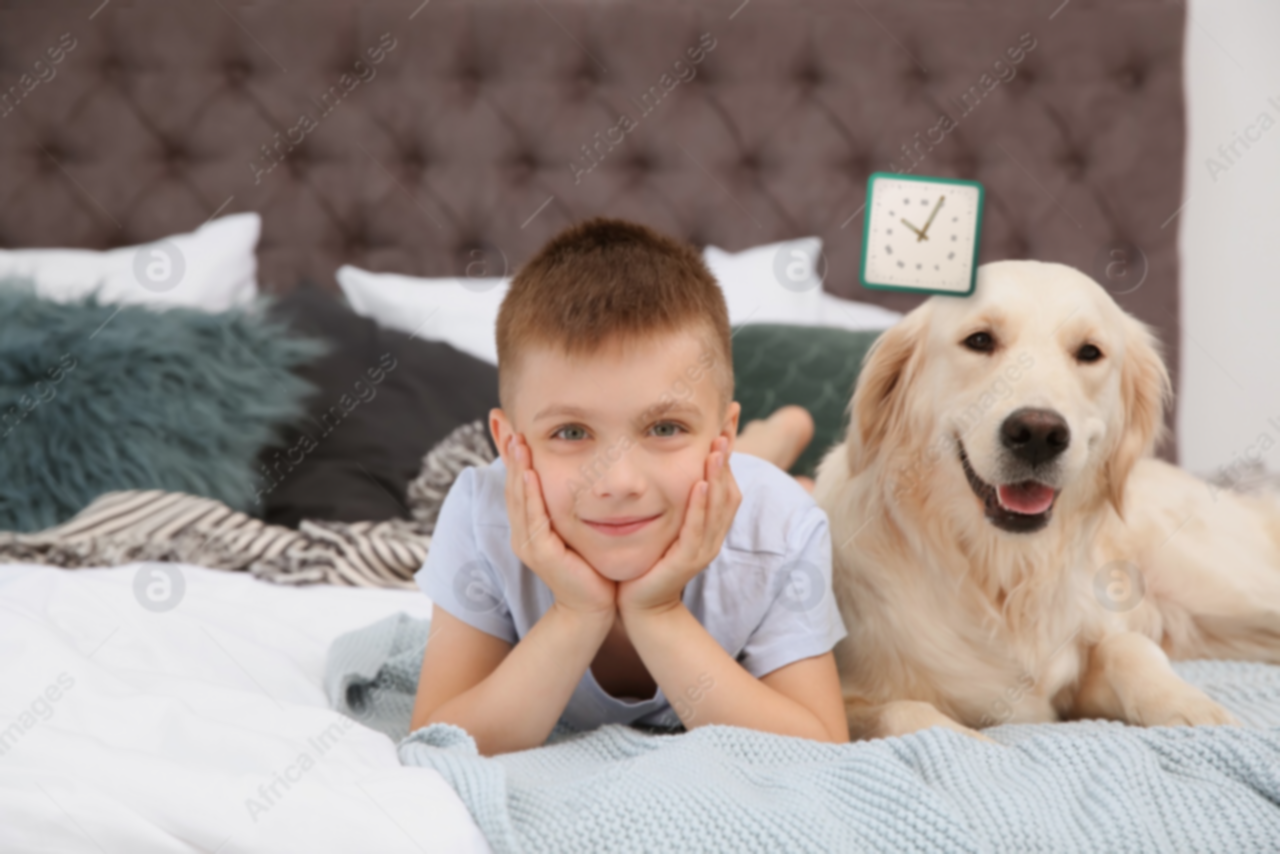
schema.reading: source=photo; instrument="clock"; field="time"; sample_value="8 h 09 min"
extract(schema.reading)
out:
10 h 04 min
